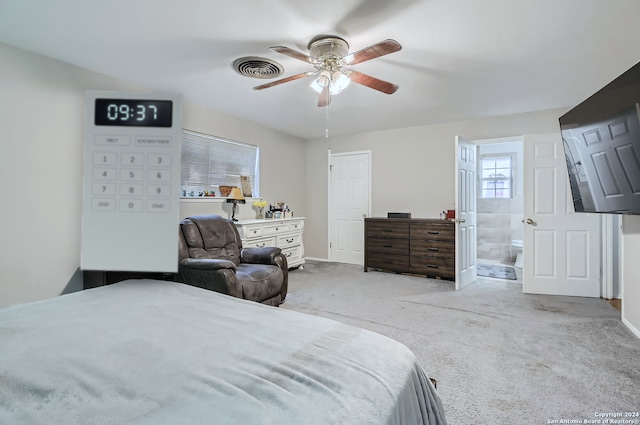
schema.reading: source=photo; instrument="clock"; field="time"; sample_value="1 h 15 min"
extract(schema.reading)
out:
9 h 37 min
